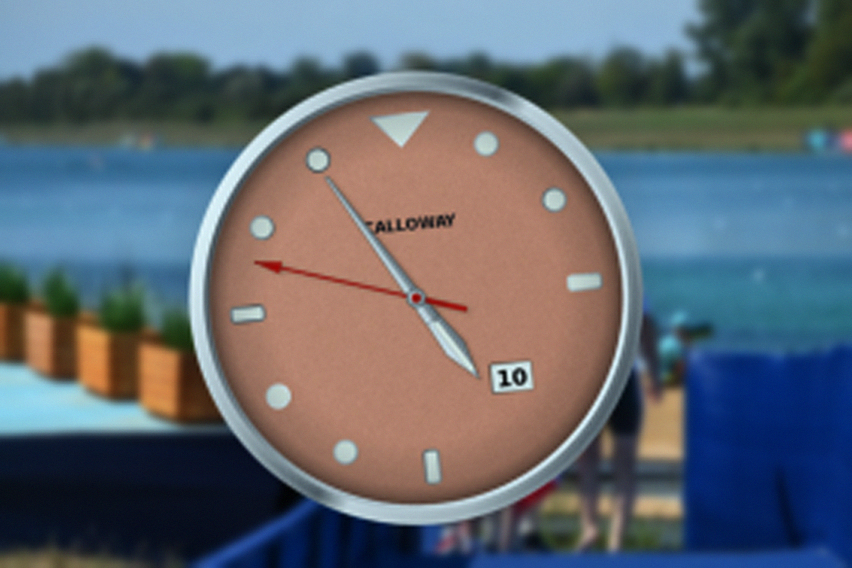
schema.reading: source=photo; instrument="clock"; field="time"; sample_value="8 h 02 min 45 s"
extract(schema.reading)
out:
4 h 54 min 48 s
